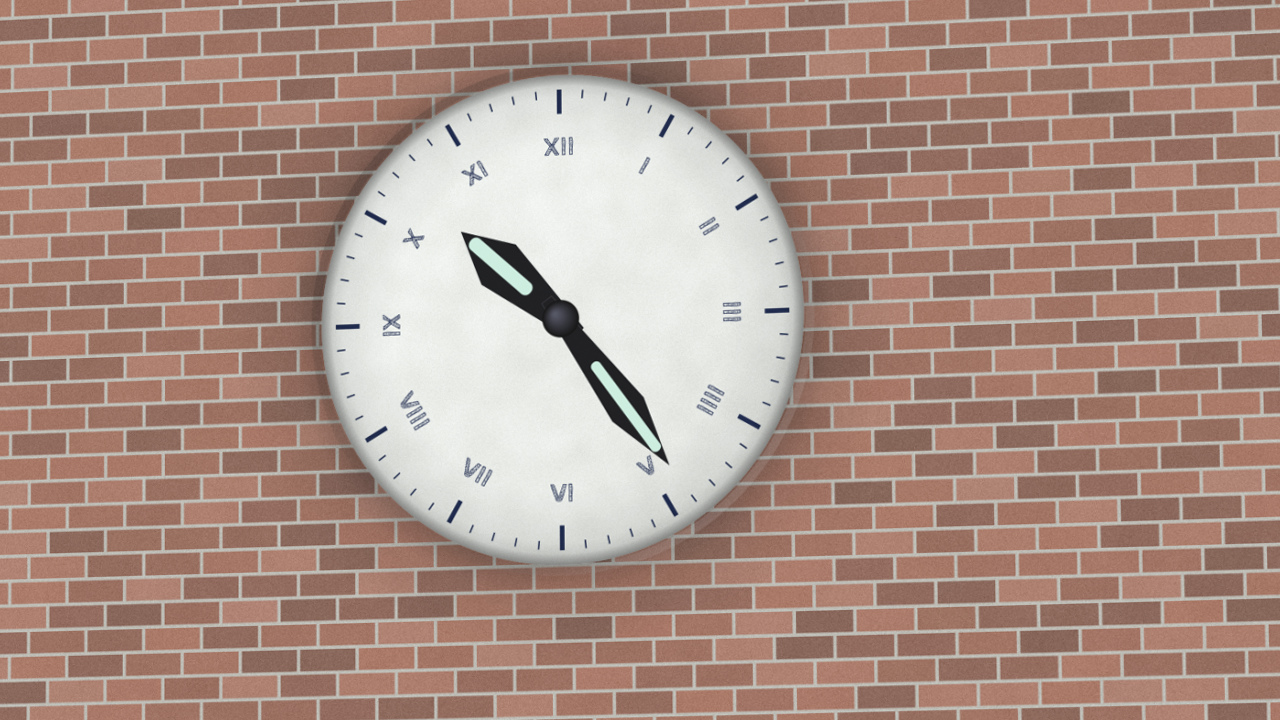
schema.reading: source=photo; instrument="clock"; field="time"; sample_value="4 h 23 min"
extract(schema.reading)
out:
10 h 24 min
